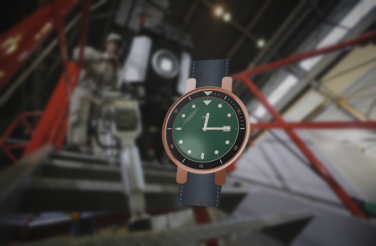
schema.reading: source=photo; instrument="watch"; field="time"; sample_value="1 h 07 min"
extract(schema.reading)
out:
12 h 15 min
